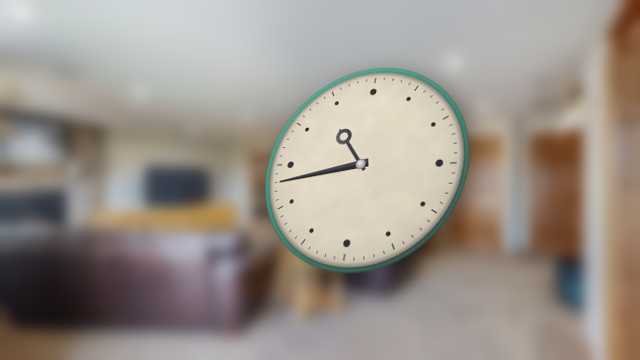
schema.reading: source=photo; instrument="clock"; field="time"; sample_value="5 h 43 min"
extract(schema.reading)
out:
10 h 43 min
